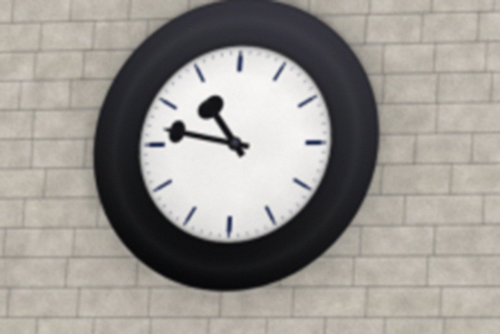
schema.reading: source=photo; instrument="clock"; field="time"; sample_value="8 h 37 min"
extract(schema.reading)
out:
10 h 47 min
